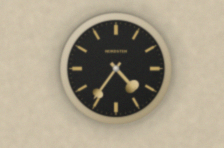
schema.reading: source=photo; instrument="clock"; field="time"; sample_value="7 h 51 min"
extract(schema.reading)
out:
4 h 36 min
